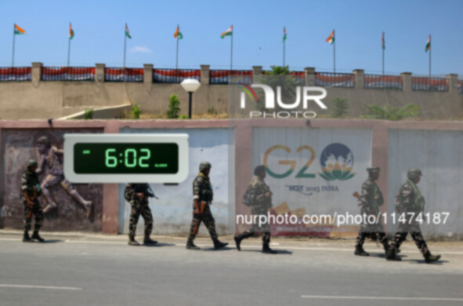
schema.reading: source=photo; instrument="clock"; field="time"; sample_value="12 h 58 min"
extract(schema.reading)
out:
6 h 02 min
